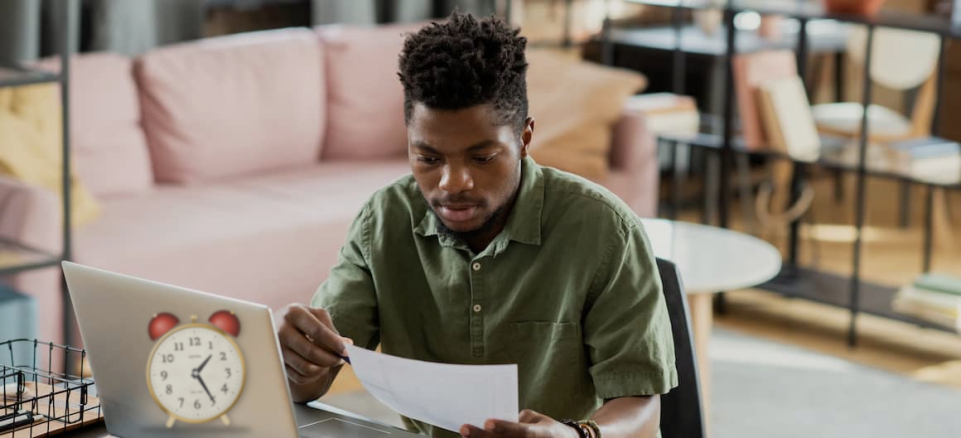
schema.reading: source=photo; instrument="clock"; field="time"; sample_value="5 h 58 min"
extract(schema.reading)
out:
1 h 25 min
